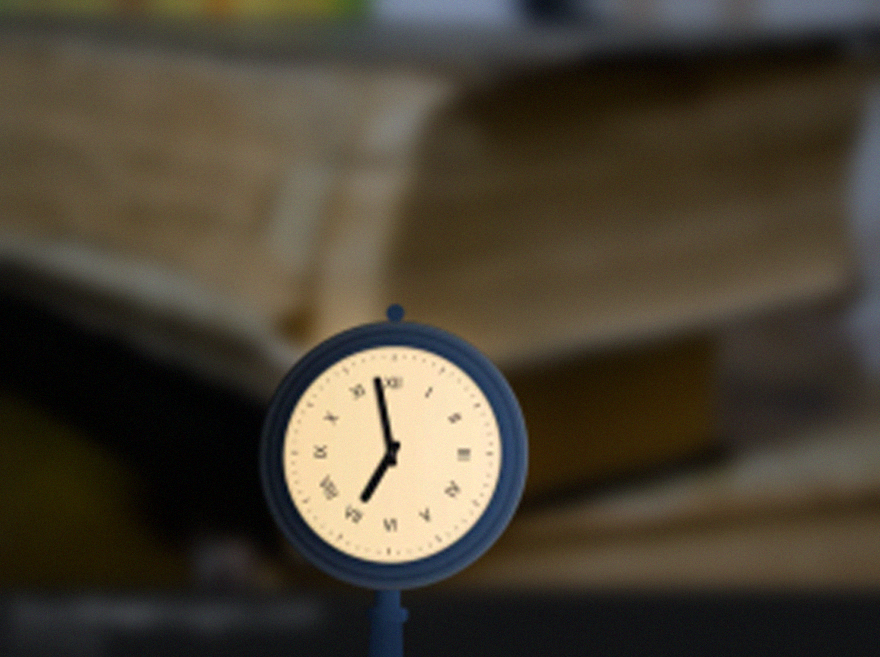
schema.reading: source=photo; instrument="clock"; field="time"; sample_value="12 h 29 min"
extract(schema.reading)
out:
6 h 58 min
